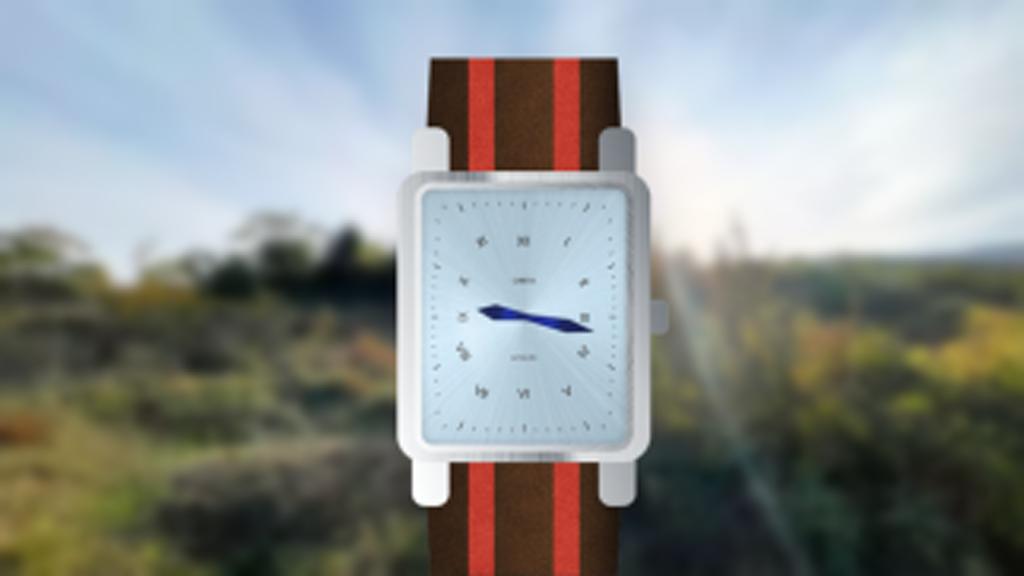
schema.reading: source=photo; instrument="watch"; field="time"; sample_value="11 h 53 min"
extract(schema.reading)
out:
9 h 17 min
